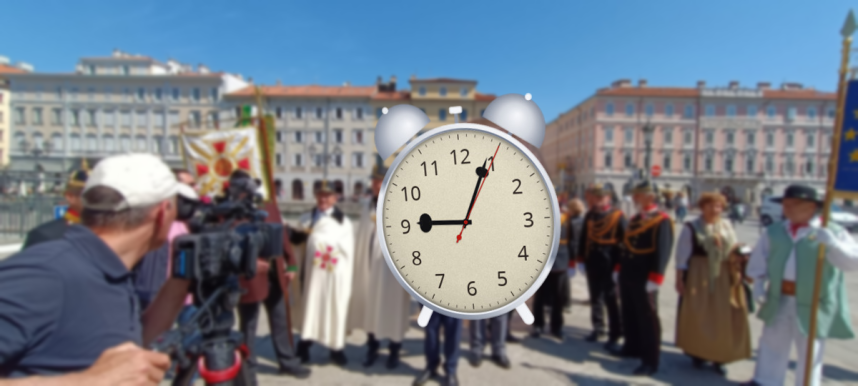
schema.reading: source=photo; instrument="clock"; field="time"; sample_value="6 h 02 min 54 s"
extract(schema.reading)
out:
9 h 04 min 05 s
